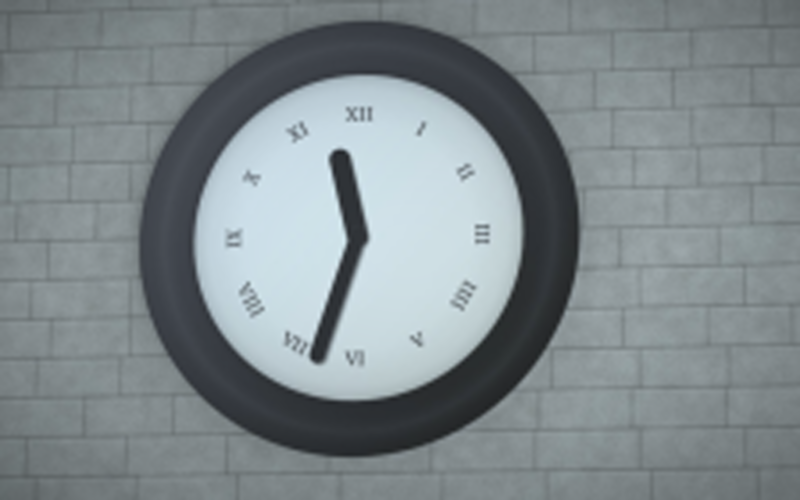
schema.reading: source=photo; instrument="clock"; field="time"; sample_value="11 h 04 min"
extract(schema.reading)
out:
11 h 33 min
